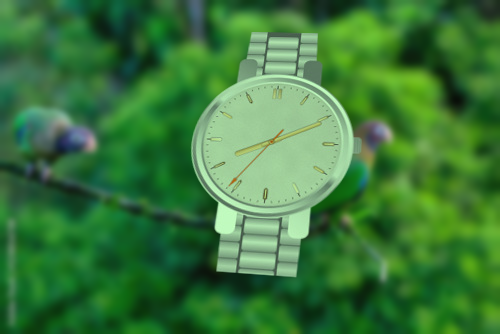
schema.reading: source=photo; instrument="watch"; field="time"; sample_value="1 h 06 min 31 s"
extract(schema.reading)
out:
8 h 10 min 36 s
